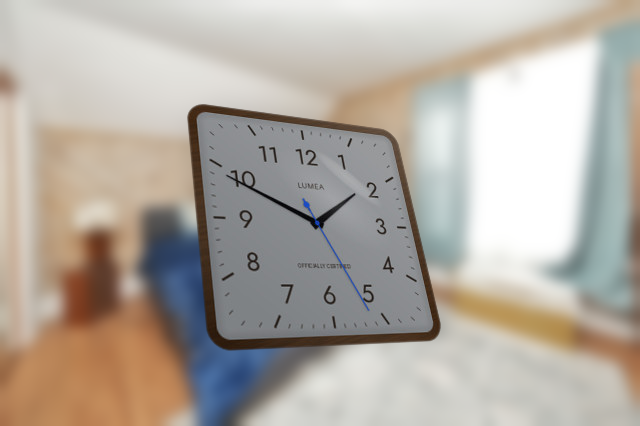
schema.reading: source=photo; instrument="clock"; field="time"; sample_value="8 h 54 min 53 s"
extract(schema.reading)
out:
1 h 49 min 26 s
